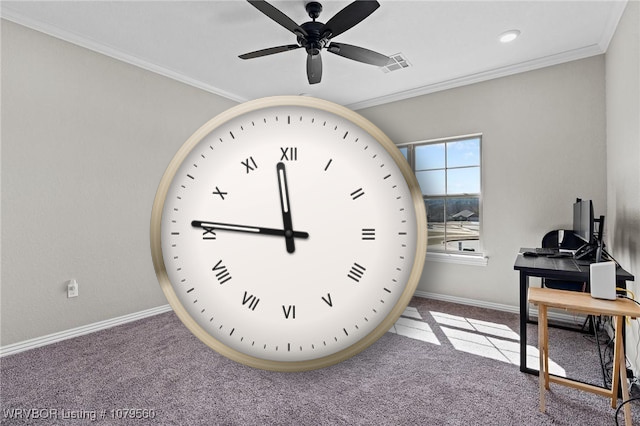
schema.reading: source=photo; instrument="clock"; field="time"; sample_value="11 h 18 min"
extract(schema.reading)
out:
11 h 46 min
